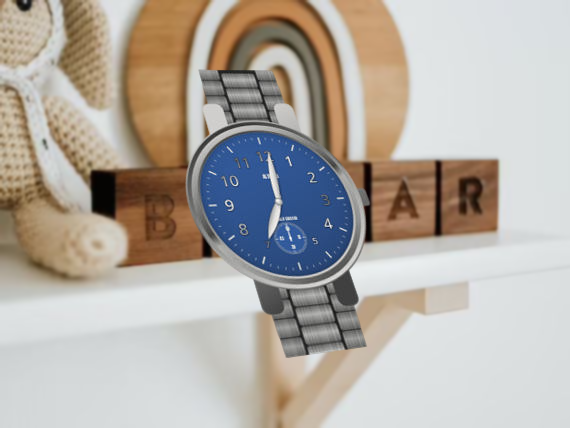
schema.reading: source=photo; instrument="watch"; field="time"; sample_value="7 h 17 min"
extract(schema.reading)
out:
7 h 01 min
